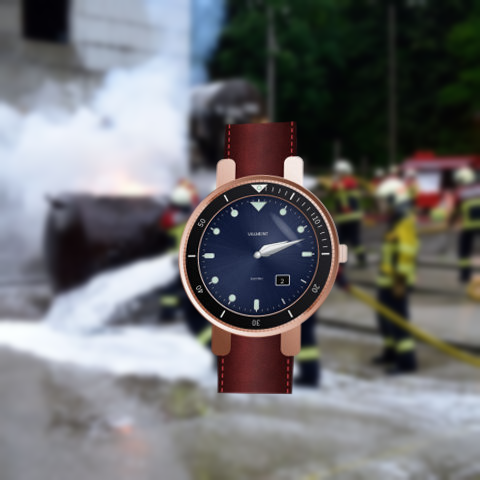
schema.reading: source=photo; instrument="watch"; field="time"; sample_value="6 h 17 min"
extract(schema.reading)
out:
2 h 12 min
